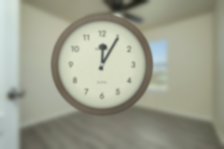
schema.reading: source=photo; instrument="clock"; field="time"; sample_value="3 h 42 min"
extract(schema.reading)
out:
12 h 05 min
